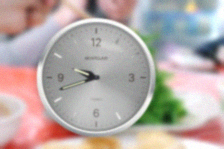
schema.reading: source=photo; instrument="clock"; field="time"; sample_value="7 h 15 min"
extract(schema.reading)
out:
9 h 42 min
